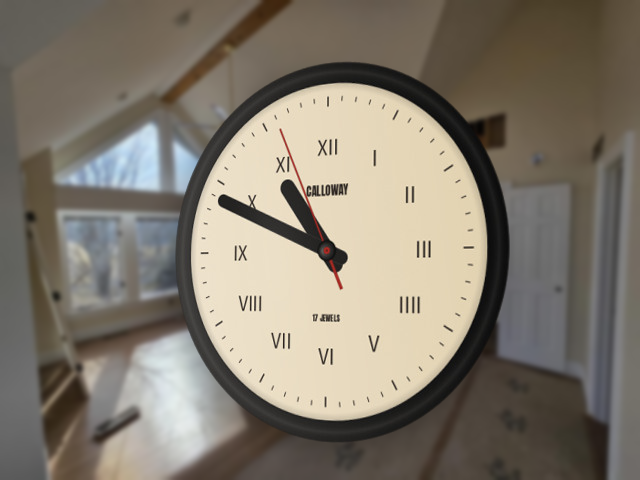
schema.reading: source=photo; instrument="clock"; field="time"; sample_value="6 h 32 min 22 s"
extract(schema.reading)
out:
10 h 48 min 56 s
